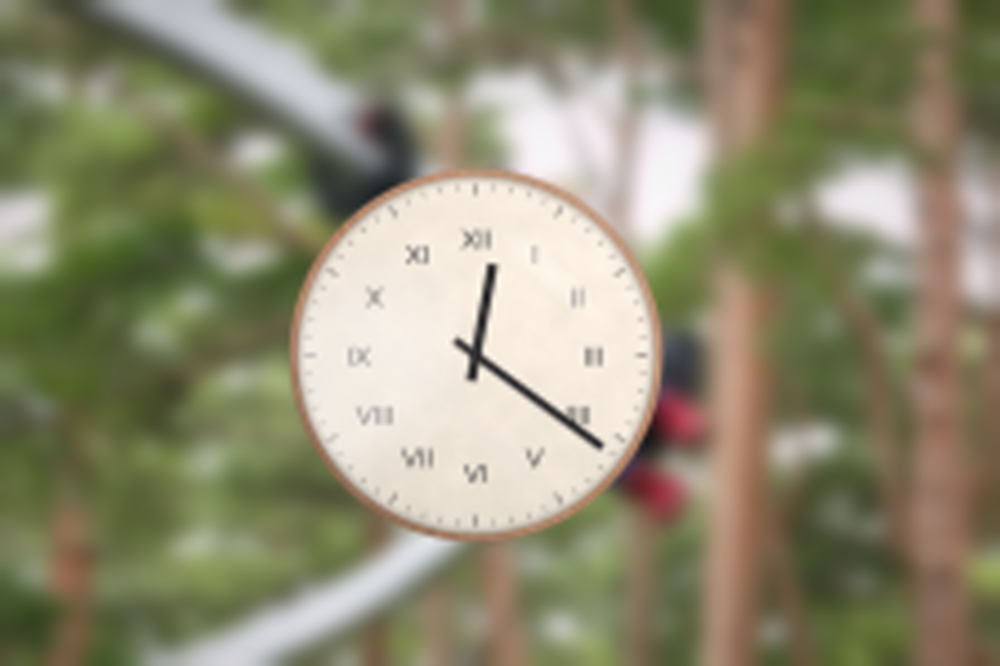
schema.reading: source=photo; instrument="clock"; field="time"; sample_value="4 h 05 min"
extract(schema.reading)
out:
12 h 21 min
